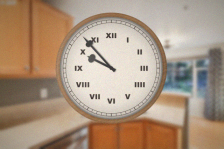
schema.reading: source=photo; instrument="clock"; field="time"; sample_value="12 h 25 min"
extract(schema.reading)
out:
9 h 53 min
